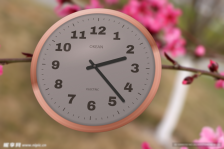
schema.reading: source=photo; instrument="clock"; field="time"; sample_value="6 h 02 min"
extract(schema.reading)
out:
2 h 23 min
